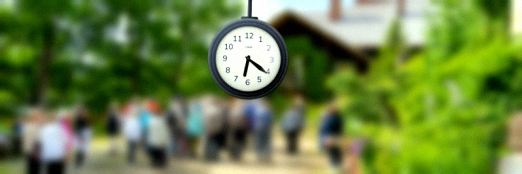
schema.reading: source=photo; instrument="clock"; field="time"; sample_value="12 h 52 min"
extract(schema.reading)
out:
6 h 21 min
